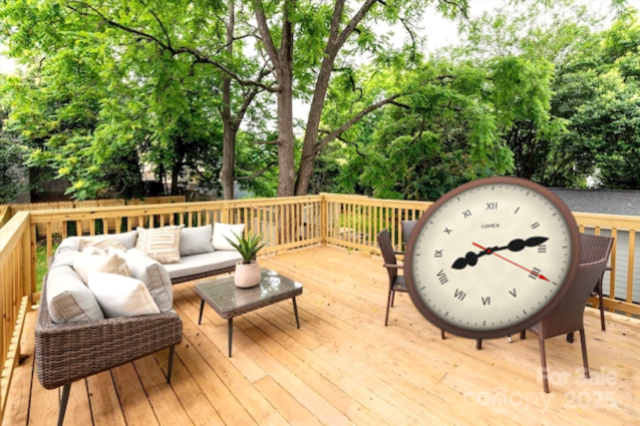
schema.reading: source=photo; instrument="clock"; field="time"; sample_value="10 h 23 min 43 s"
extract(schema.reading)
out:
8 h 13 min 20 s
